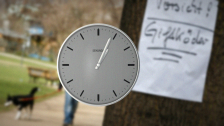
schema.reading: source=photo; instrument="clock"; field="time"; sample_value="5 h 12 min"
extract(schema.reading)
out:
1 h 04 min
